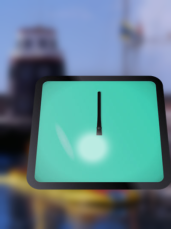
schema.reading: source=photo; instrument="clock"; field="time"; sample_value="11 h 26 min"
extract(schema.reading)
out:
12 h 00 min
